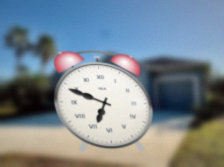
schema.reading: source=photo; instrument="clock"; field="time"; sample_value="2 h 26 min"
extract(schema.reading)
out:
6 h 49 min
